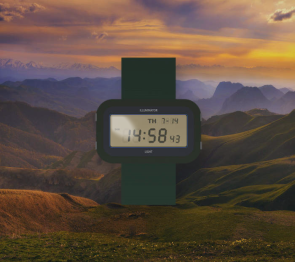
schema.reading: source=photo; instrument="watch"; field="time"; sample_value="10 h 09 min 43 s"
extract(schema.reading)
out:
14 h 58 min 43 s
